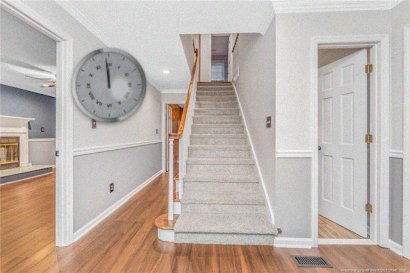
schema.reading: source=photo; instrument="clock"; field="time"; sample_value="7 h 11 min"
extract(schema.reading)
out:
11 h 59 min
